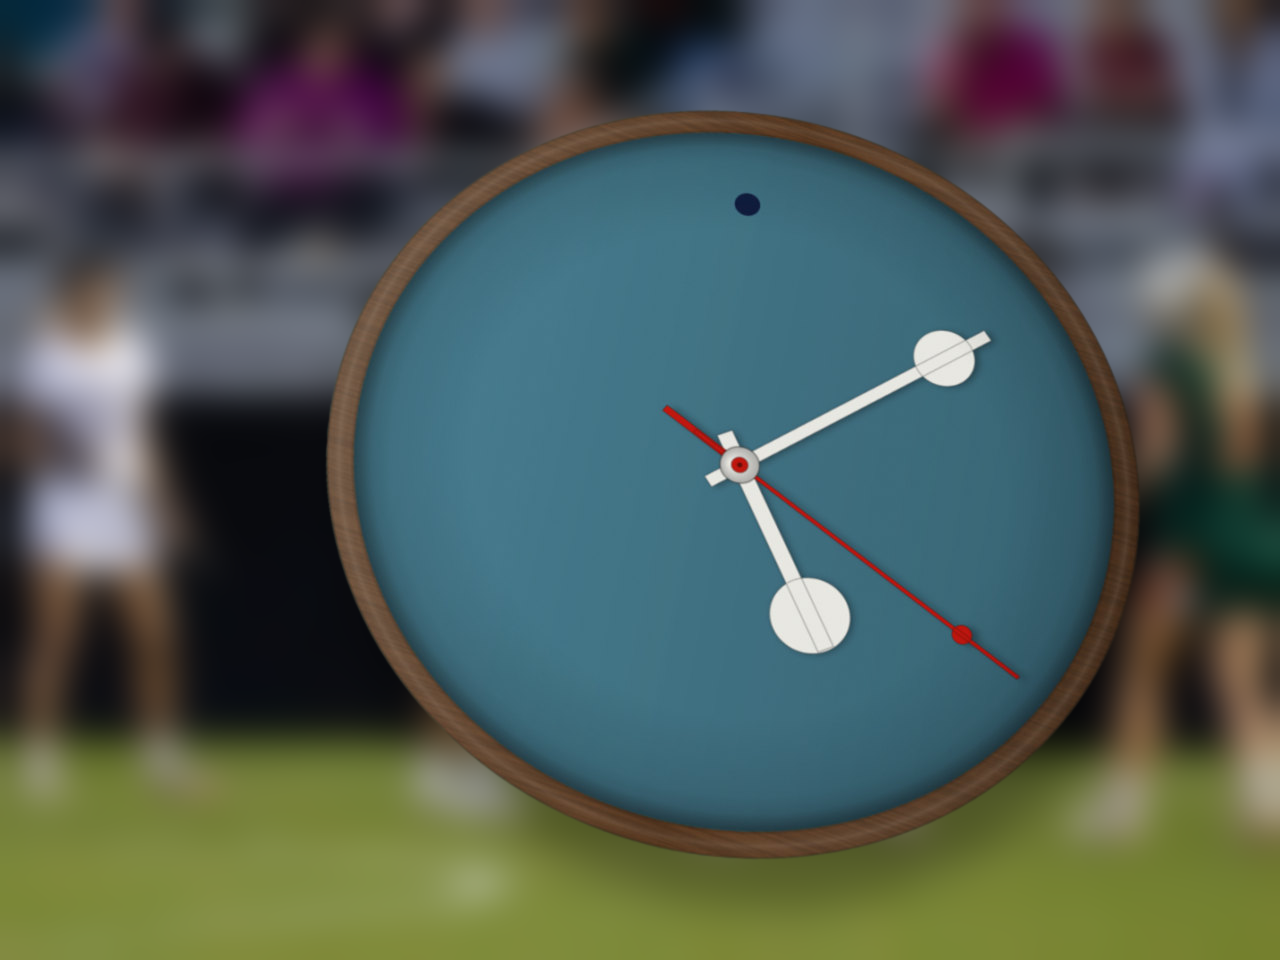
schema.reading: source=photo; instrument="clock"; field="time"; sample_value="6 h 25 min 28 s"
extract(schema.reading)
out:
5 h 09 min 21 s
